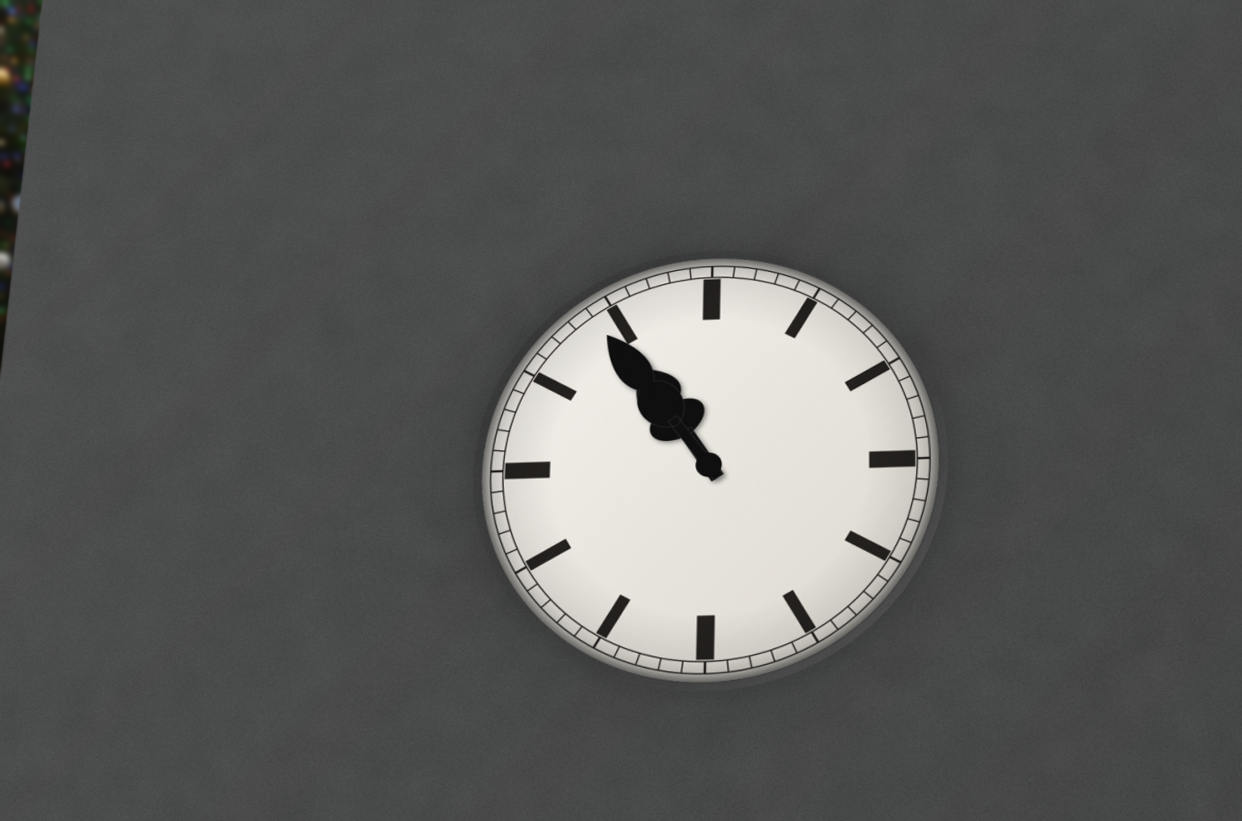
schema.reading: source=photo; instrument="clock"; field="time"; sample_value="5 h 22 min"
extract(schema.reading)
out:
10 h 54 min
